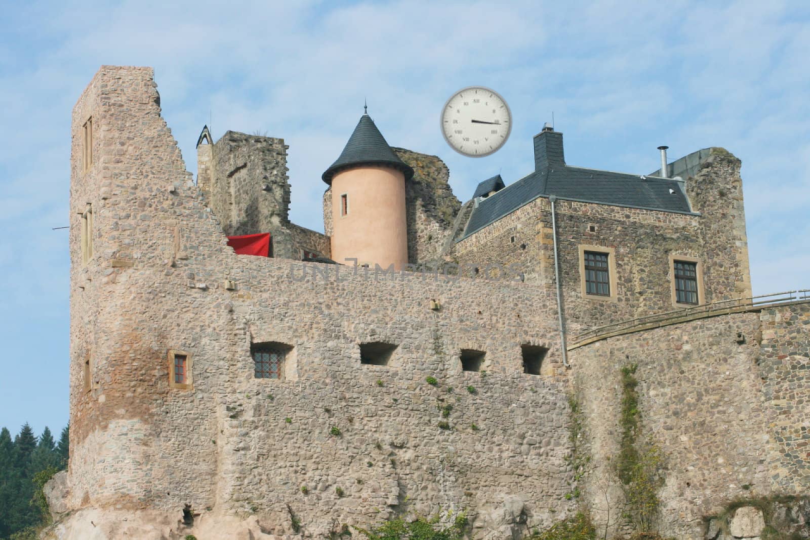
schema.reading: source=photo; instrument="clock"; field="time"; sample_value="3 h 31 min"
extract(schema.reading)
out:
3 h 16 min
